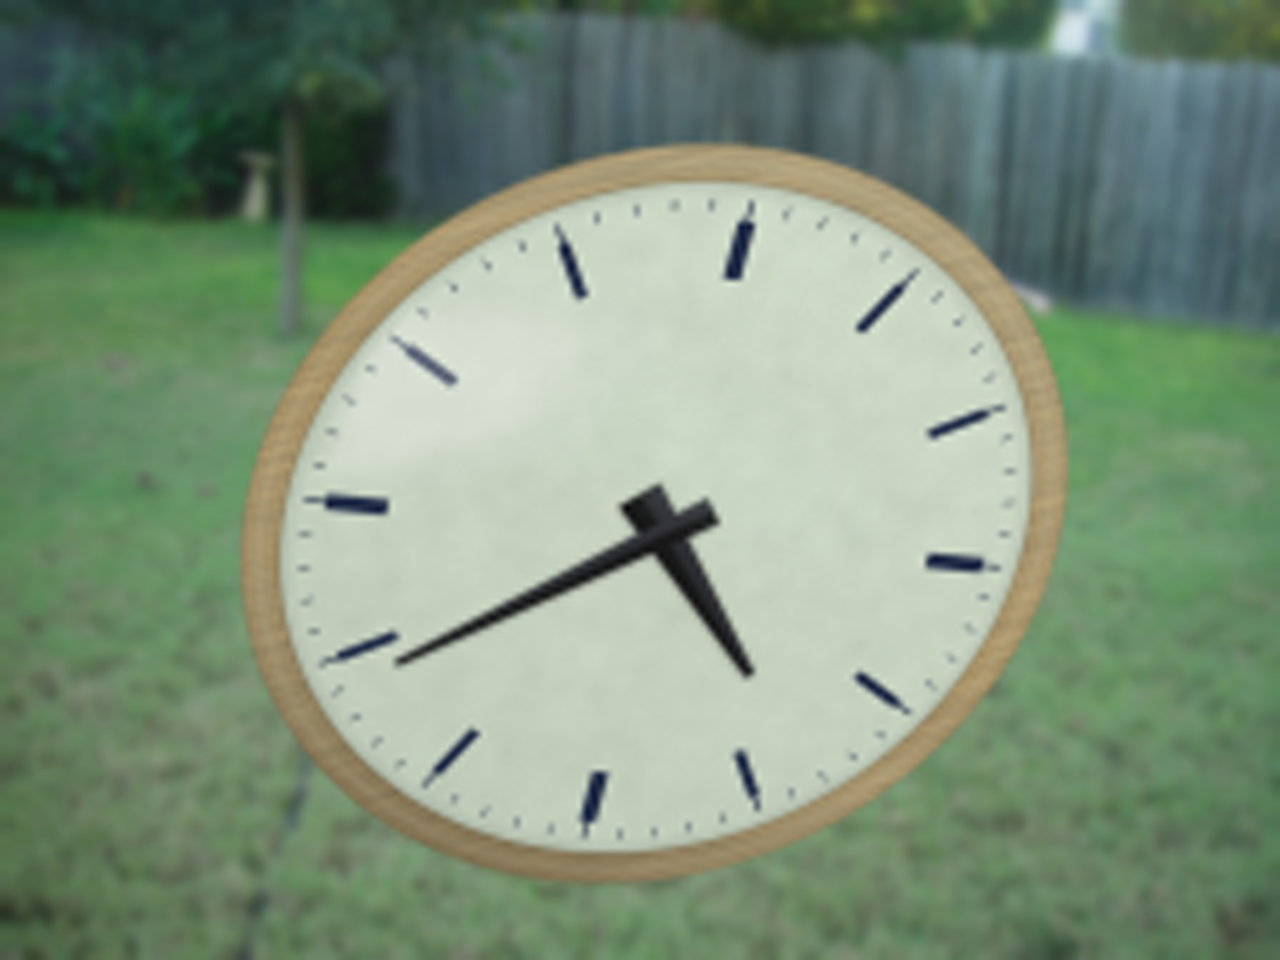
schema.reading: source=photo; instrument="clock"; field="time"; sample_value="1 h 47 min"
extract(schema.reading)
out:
4 h 39 min
